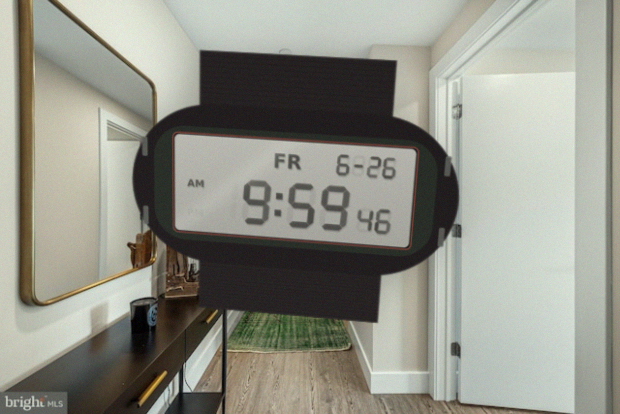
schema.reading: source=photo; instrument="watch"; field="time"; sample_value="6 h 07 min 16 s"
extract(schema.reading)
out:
9 h 59 min 46 s
